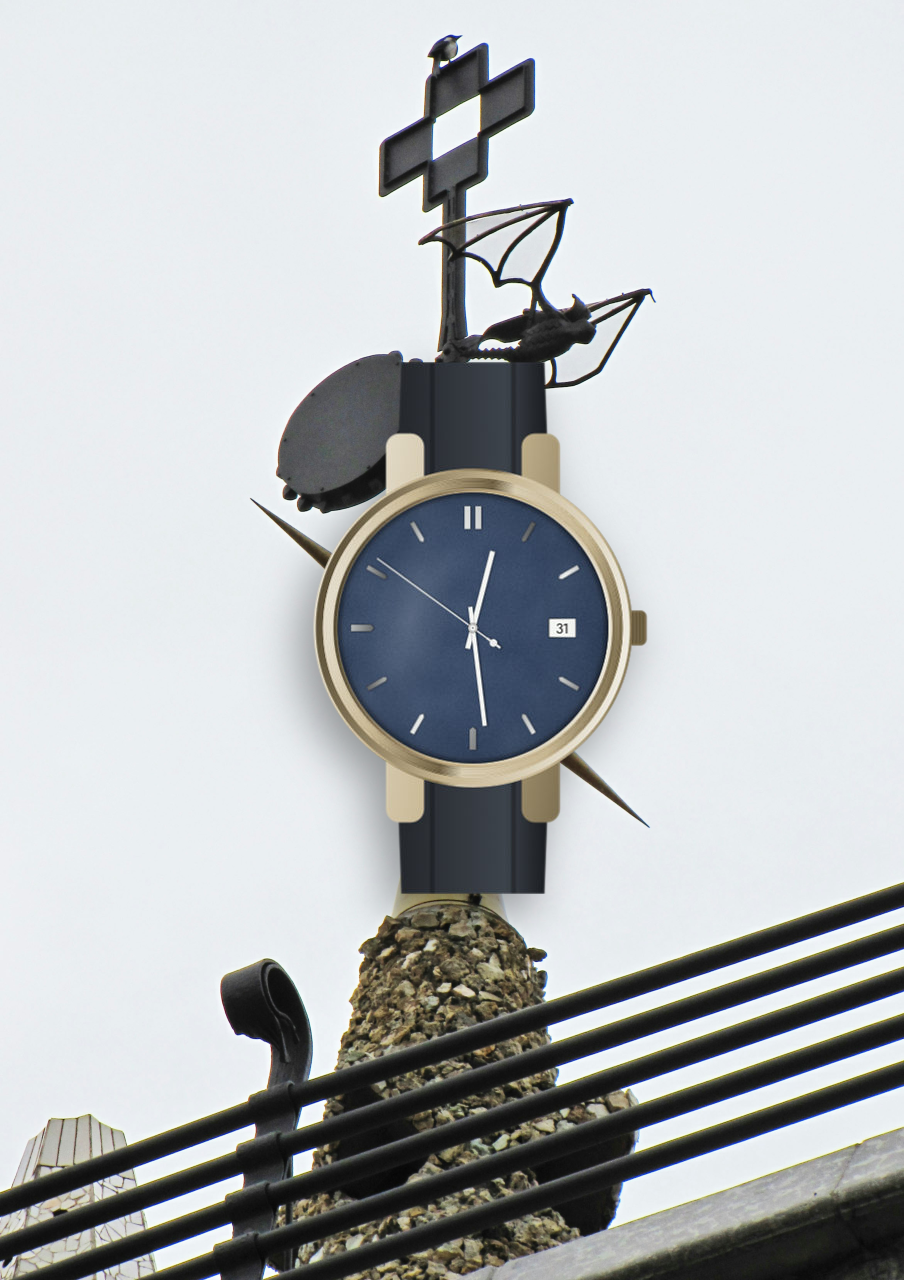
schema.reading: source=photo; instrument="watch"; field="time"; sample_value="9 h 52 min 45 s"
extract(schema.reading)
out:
12 h 28 min 51 s
